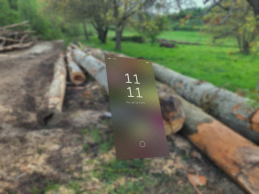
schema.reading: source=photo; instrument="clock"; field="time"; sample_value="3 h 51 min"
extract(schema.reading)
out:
11 h 11 min
